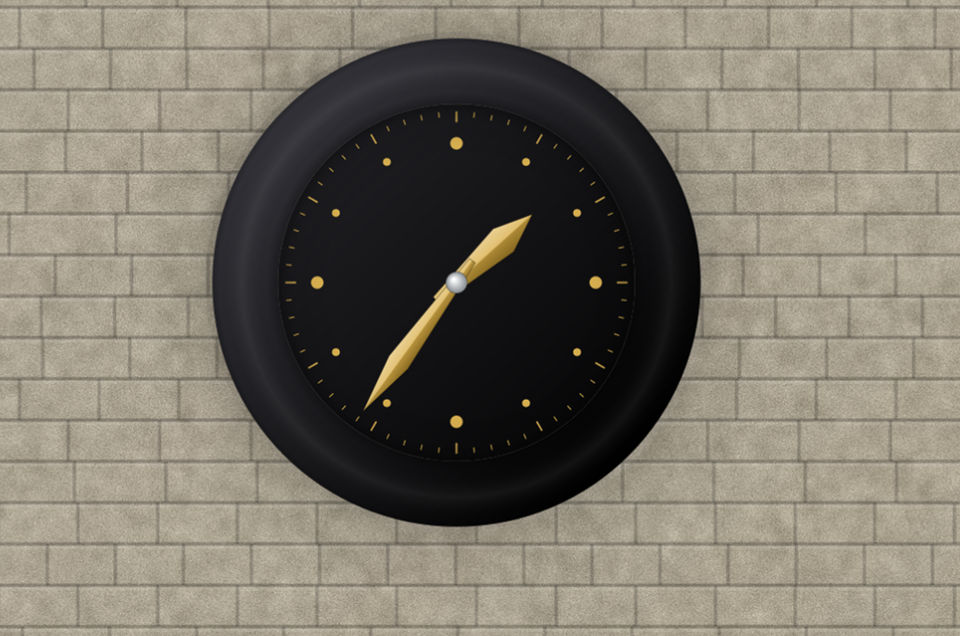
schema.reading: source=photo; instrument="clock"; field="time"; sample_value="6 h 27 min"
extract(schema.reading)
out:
1 h 36 min
